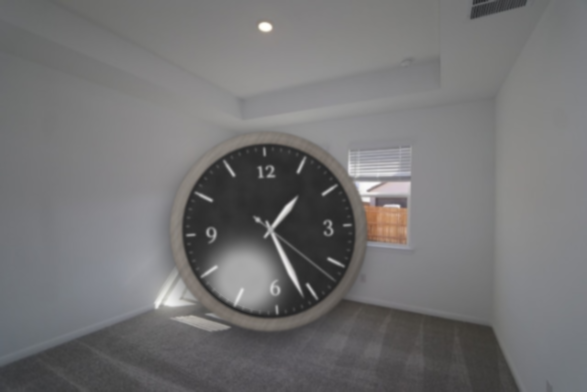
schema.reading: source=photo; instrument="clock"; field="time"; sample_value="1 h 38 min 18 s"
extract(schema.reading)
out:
1 h 26 min 22 s
